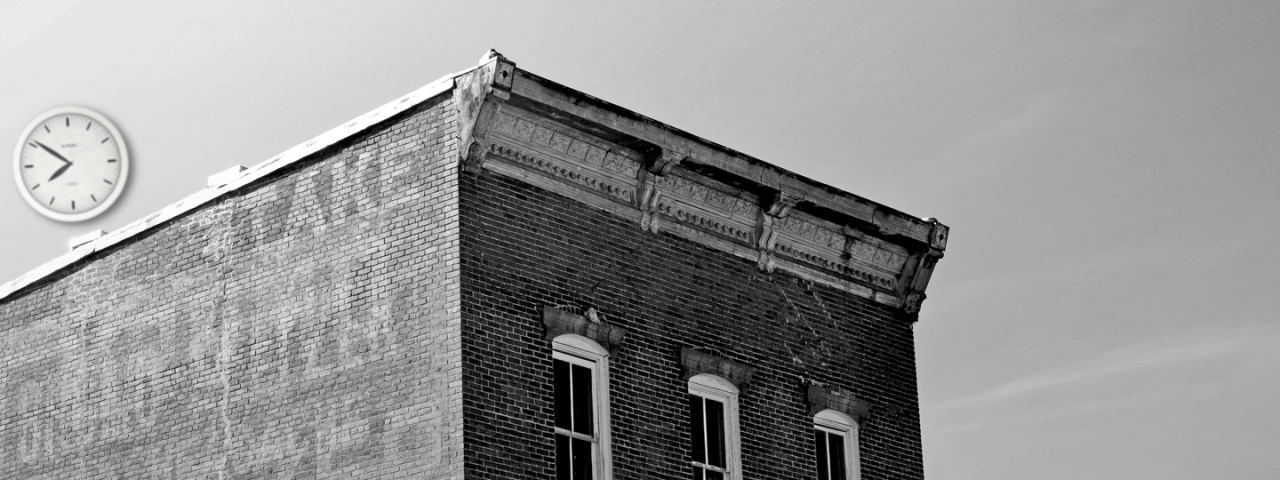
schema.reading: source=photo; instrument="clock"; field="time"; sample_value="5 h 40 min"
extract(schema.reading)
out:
7 h 51 min
